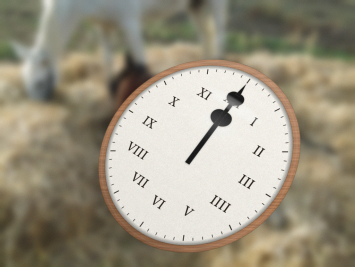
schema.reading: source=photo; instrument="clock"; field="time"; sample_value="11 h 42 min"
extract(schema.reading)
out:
12 h 00 min
